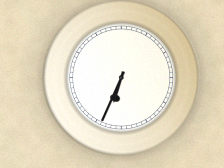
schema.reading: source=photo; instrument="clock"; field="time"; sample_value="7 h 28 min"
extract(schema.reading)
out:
6 h 34 min
